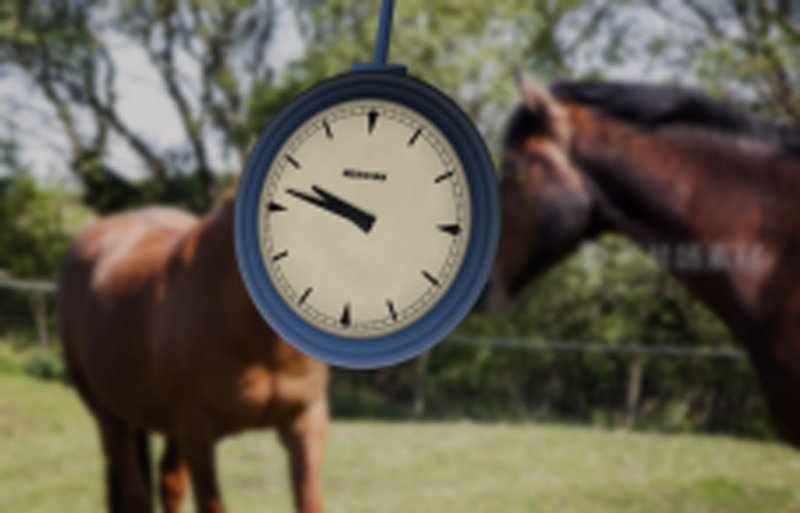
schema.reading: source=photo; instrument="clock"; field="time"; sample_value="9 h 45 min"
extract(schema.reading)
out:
9 h 47 min
